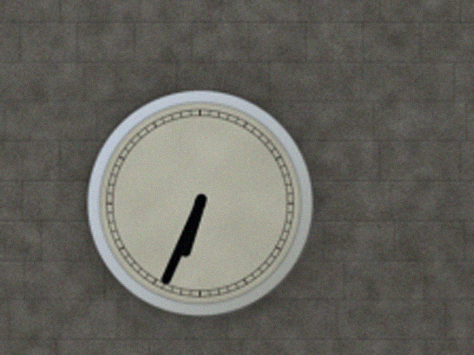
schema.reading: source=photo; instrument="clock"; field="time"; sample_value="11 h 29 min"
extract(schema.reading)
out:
6 h 34 min
